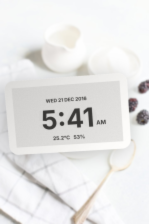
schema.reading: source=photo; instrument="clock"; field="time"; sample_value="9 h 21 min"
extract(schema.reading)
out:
5 h 41 min
